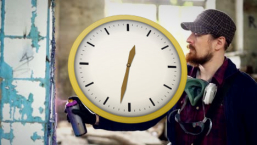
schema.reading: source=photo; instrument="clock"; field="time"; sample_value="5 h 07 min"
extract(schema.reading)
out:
12 h 32 min
